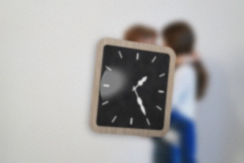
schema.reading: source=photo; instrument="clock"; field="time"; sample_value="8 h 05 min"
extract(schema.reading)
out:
1 h 25 min
